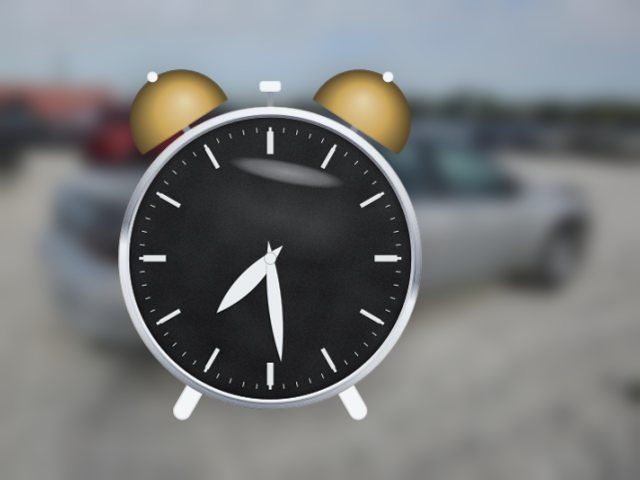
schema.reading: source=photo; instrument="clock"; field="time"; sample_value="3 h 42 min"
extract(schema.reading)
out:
7 h 29 min
